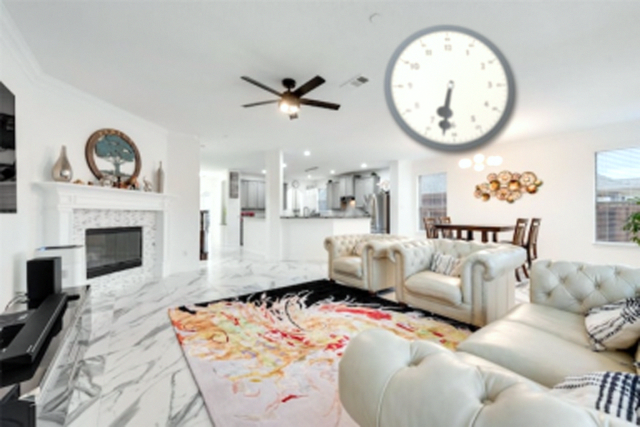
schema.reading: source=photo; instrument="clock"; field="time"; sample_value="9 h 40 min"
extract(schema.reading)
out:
6 h 32 min
